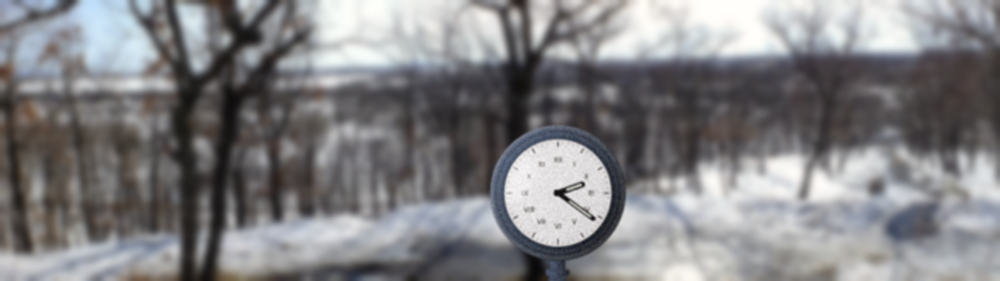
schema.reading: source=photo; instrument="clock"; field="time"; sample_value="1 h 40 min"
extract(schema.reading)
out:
2 h 21 min
